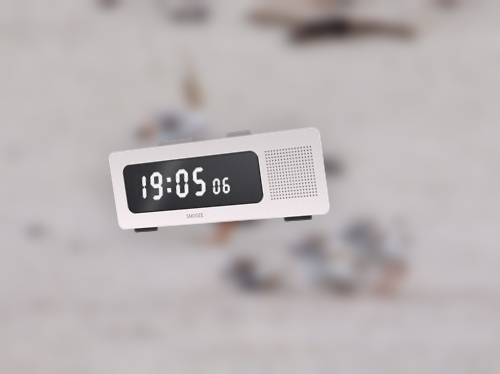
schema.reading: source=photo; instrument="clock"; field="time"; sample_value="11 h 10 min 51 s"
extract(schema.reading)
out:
19 h 05 min 06 s
